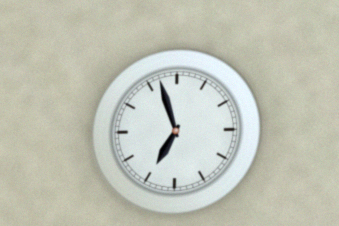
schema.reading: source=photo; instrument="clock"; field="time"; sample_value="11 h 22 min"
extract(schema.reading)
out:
6 h 57 min
